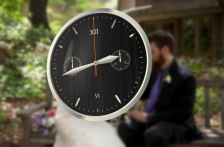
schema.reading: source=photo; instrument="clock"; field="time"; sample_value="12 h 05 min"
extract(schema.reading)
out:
2 h 43 min
